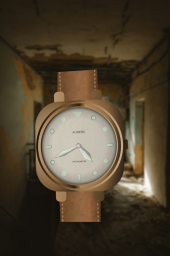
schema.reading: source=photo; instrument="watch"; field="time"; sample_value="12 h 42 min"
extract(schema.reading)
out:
4 h 41 min
